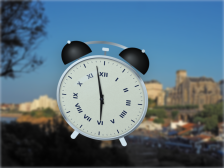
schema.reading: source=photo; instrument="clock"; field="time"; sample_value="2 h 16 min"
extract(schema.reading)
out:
5 h 58 min
